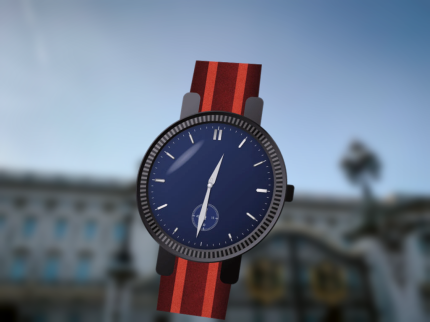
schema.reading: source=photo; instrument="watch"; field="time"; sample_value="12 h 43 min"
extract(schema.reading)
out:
12 h 31 min
